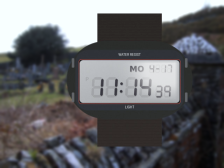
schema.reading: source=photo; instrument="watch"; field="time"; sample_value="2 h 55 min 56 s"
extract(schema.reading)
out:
11 h 14 min 39 s
